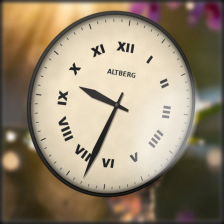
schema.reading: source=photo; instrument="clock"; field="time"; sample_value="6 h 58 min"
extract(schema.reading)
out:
9 h 33 min
